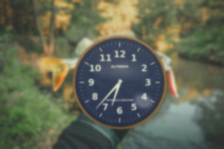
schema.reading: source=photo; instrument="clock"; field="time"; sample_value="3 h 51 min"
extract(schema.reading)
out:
6 h 37 min
